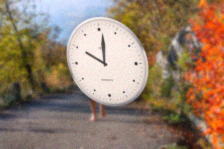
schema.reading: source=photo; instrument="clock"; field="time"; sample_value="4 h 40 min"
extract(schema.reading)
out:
10 h 01 min
